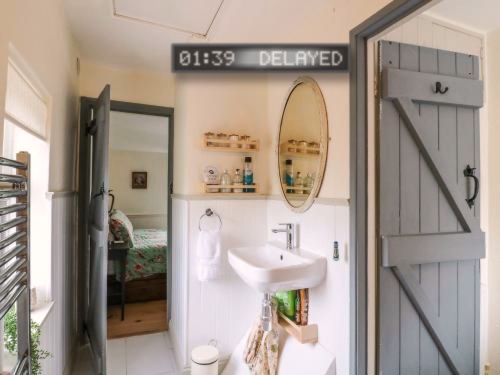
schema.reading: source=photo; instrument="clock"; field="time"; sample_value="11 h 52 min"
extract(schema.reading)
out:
1 h 39 min
